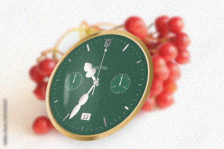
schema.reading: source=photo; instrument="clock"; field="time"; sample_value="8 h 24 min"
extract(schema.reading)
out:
10 h 34 min
